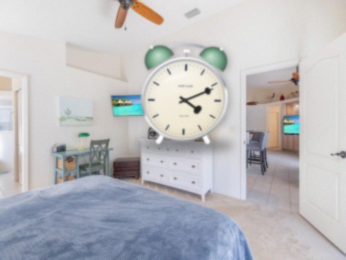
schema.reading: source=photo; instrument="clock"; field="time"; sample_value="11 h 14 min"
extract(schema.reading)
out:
4 h 11 min
